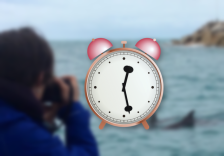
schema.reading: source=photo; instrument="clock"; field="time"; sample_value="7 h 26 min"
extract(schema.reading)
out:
12 h 28 min
